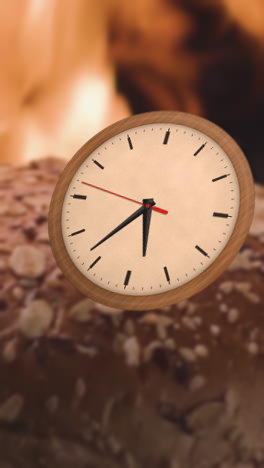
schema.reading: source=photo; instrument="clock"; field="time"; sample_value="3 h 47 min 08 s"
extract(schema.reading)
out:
5 h 36 min 47 s
